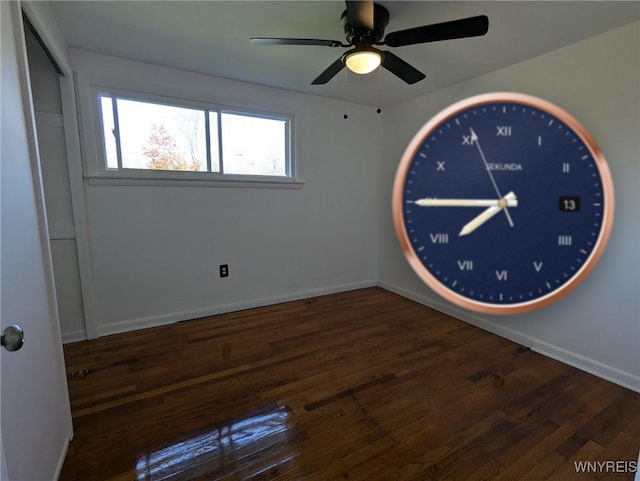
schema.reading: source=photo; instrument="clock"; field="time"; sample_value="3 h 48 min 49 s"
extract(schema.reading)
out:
7 h 44 min 56 s
